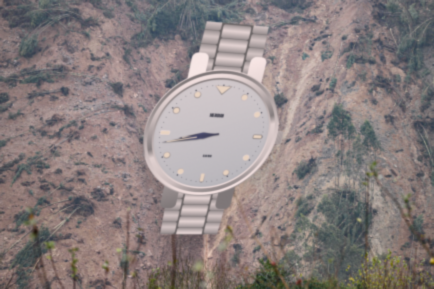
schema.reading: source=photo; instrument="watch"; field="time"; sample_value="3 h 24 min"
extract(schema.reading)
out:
8 h 43 min
